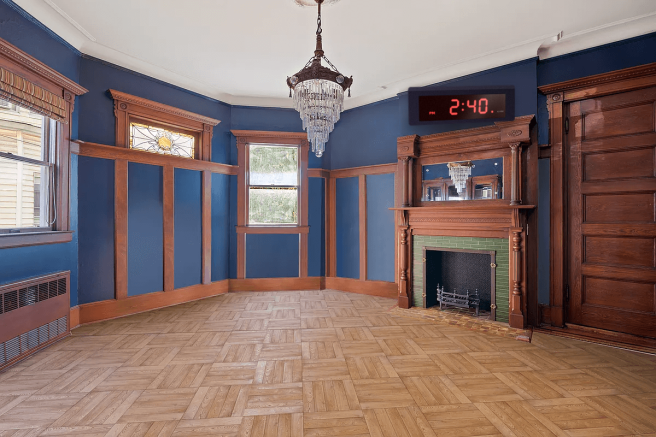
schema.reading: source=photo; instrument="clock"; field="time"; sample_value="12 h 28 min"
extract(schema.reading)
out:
2 h 40 min
